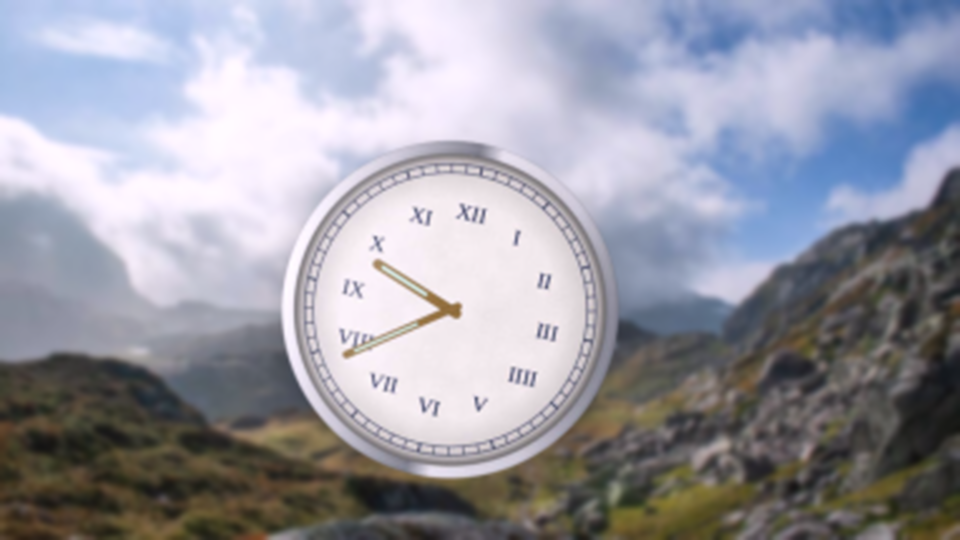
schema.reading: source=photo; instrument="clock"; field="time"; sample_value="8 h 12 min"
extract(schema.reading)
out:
9 h 39 min
